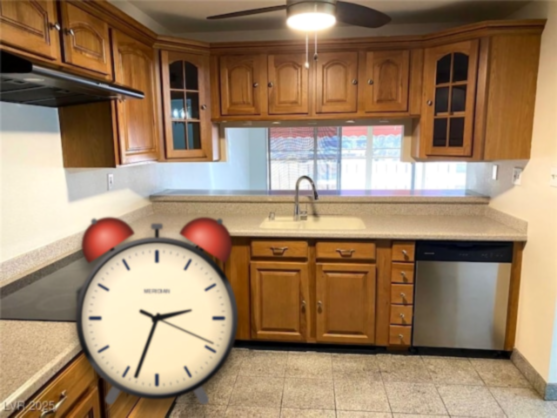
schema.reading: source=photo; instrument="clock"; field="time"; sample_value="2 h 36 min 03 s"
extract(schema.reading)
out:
2 h 33 min 19 s
